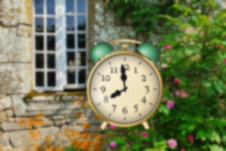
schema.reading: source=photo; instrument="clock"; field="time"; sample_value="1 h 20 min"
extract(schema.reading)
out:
7 h 59 min
